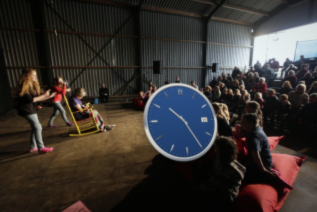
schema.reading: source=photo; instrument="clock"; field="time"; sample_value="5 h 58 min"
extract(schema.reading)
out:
10 h 25 min
